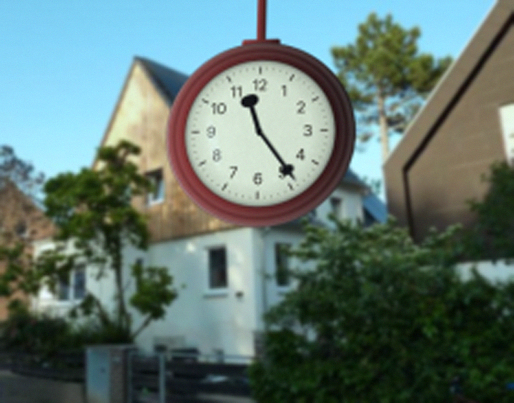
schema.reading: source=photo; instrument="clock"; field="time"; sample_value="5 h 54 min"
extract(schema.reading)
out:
11 h 24 min
